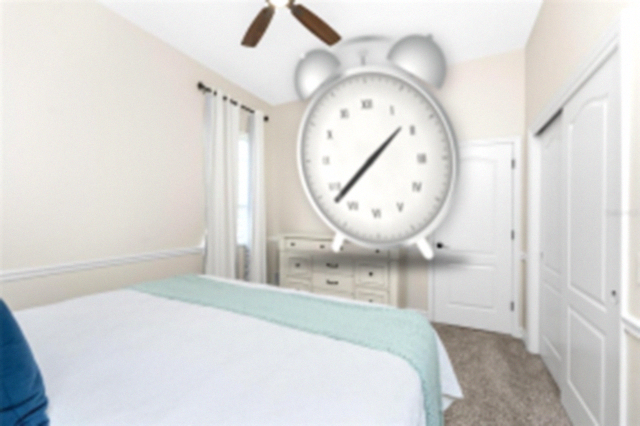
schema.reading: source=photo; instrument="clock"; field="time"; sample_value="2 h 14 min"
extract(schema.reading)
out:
1 h 38 min
